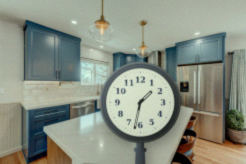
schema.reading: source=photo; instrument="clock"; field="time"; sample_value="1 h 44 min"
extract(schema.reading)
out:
1 h 32 min
